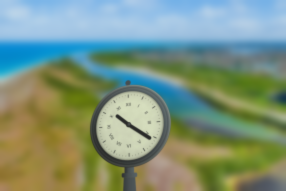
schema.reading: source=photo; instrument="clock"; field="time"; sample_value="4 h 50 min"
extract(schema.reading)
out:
10 h 21 min
